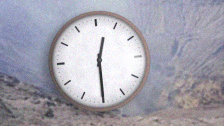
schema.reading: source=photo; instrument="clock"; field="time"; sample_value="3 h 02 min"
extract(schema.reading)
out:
12 h 30 min
